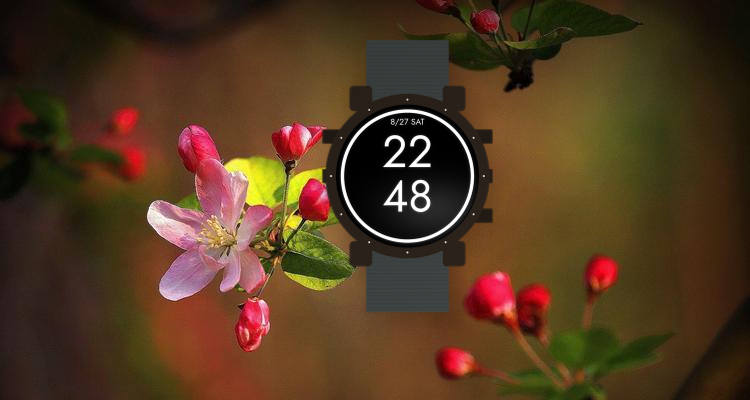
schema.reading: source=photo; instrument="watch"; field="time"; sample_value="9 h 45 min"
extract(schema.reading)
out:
22 h 48 min
